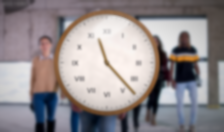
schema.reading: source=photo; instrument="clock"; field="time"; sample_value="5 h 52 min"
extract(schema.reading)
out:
11 h 23 min
